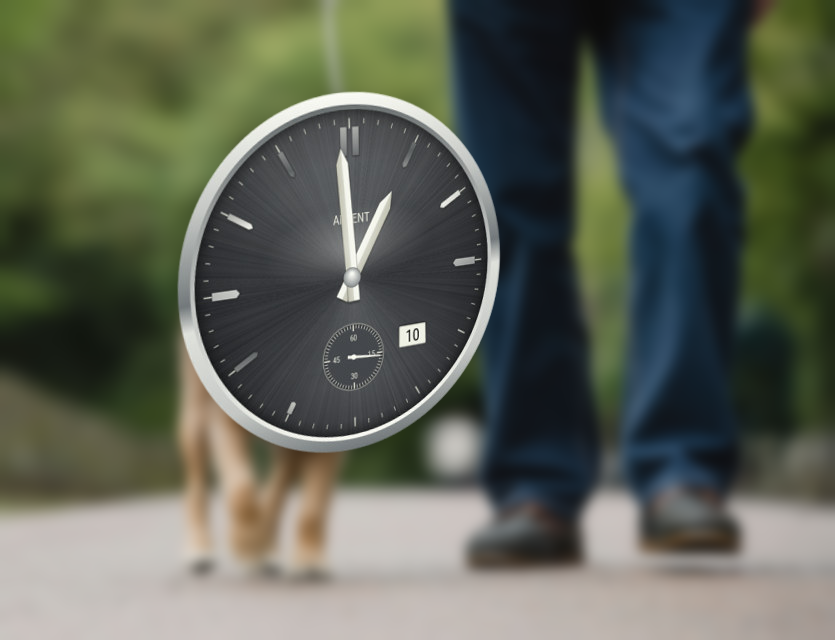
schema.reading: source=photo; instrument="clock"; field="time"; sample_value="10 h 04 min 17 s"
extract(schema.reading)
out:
12 h 59 min 16 s
